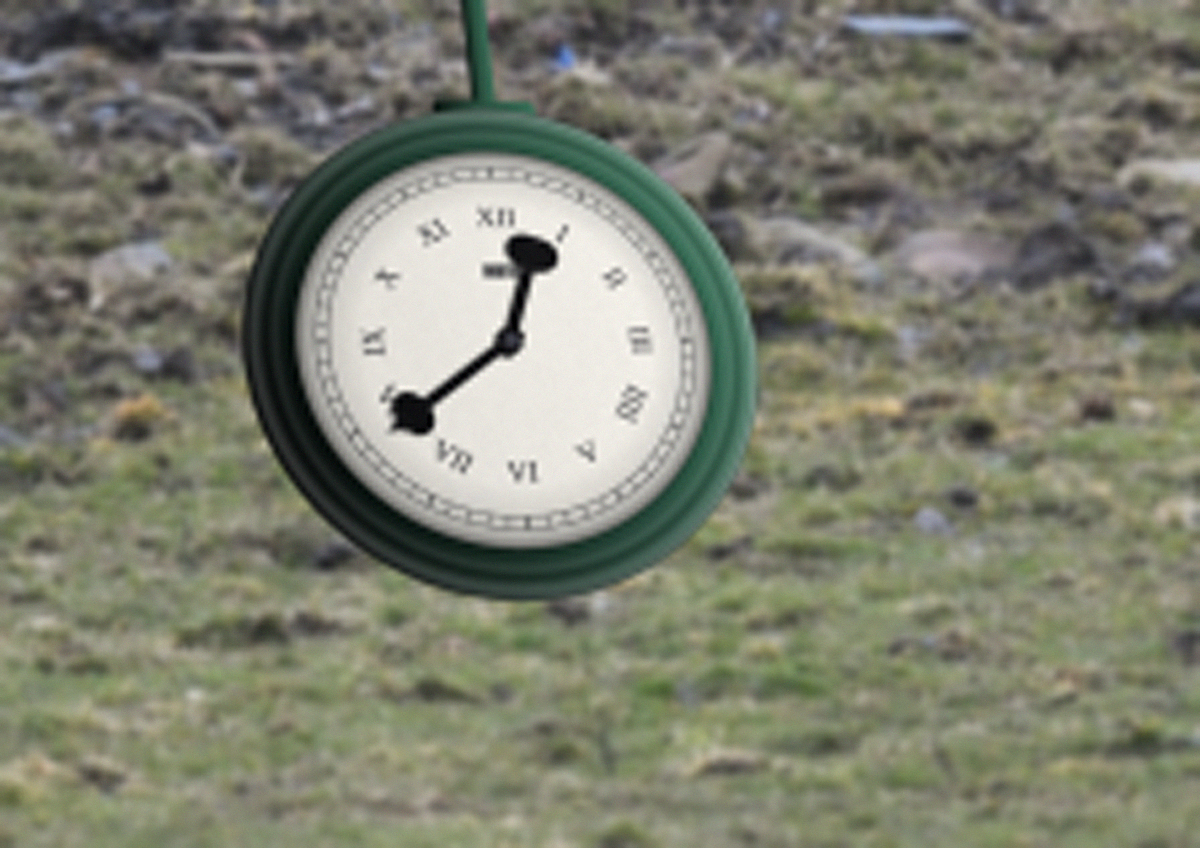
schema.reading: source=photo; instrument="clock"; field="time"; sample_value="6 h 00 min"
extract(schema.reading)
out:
12 h 39 min
